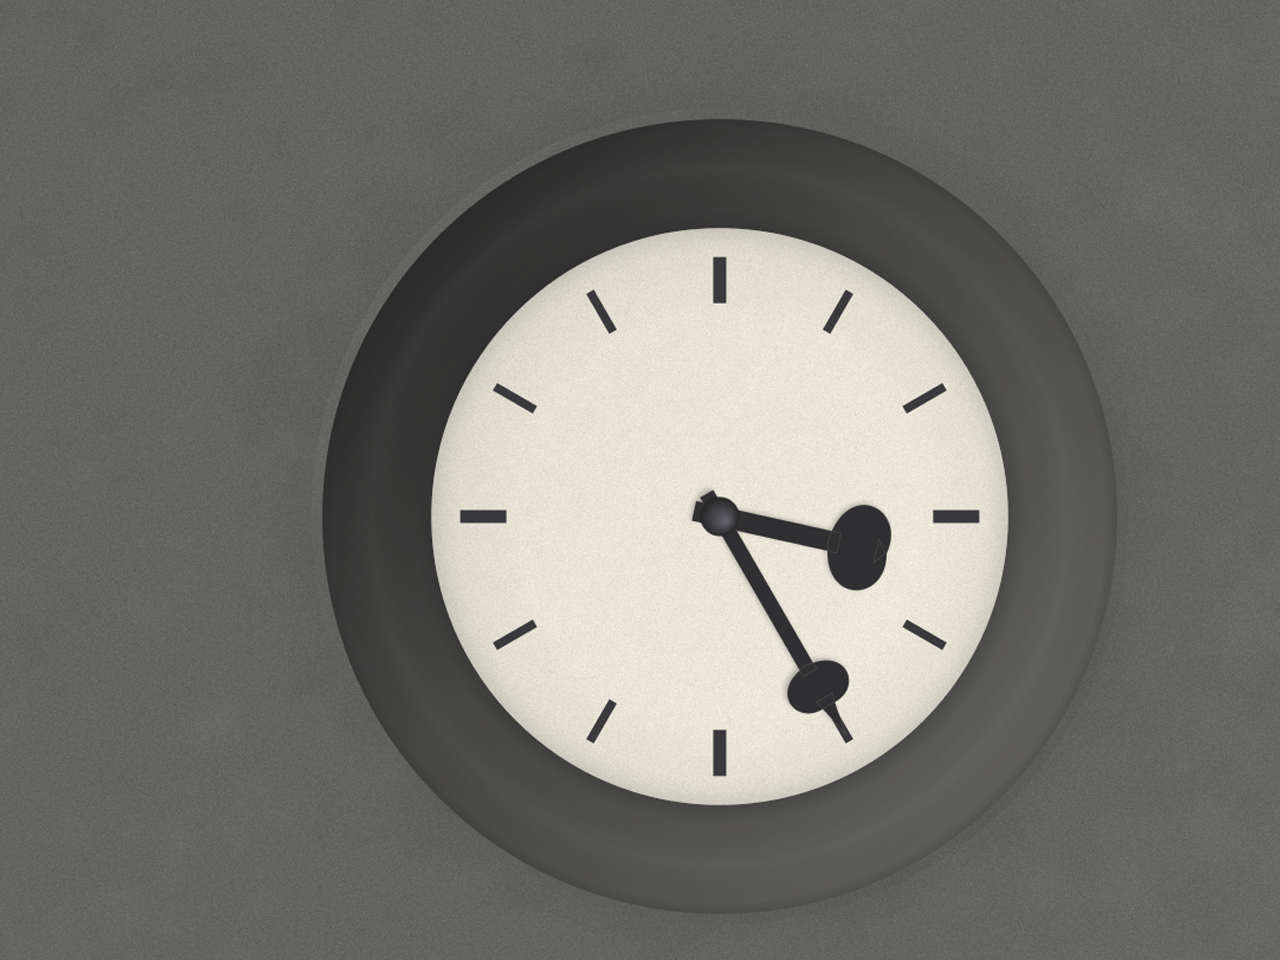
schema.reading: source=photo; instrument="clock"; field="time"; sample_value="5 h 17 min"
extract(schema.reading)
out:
3 h 25 min
